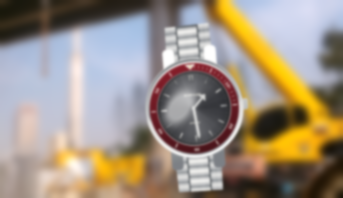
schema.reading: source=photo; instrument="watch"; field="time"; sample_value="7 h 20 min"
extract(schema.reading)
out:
1 h 29 min
